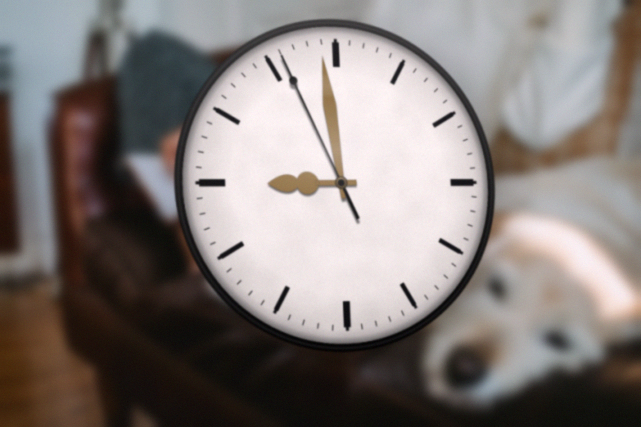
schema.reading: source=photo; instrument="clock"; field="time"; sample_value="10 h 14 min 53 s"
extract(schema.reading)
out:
8 h 58 min 56 s
